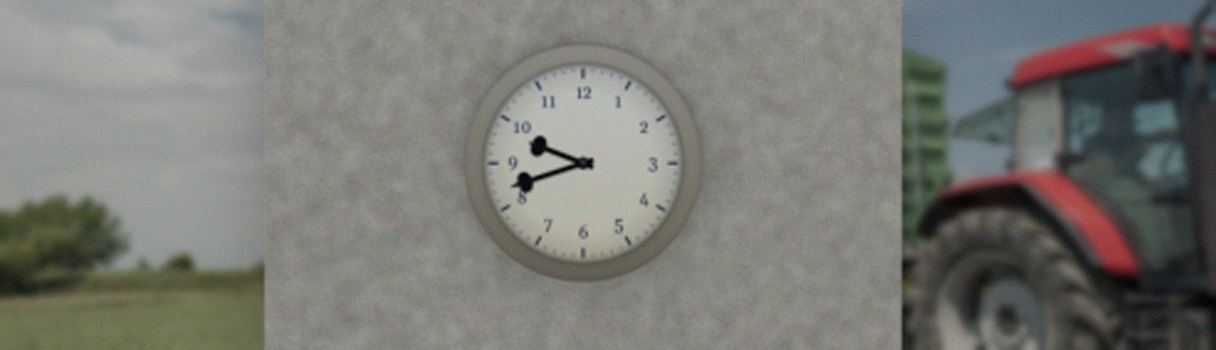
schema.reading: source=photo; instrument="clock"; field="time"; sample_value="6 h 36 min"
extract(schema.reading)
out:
9 h 42 min
